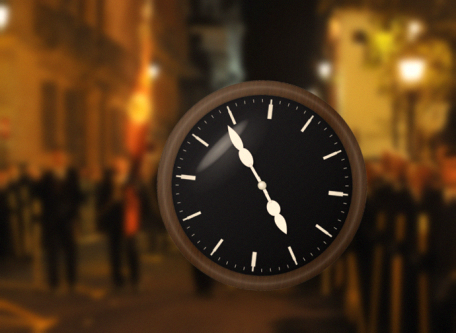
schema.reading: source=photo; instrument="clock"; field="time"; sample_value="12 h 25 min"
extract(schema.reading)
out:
4 h 54 min
